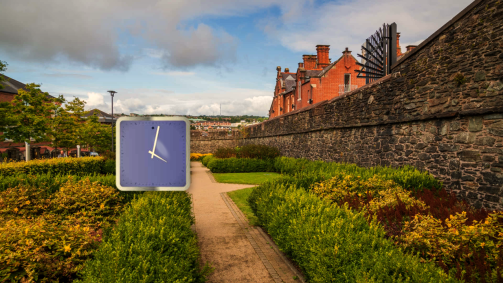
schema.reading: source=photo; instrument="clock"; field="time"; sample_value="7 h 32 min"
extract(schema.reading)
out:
4 h 02 min
